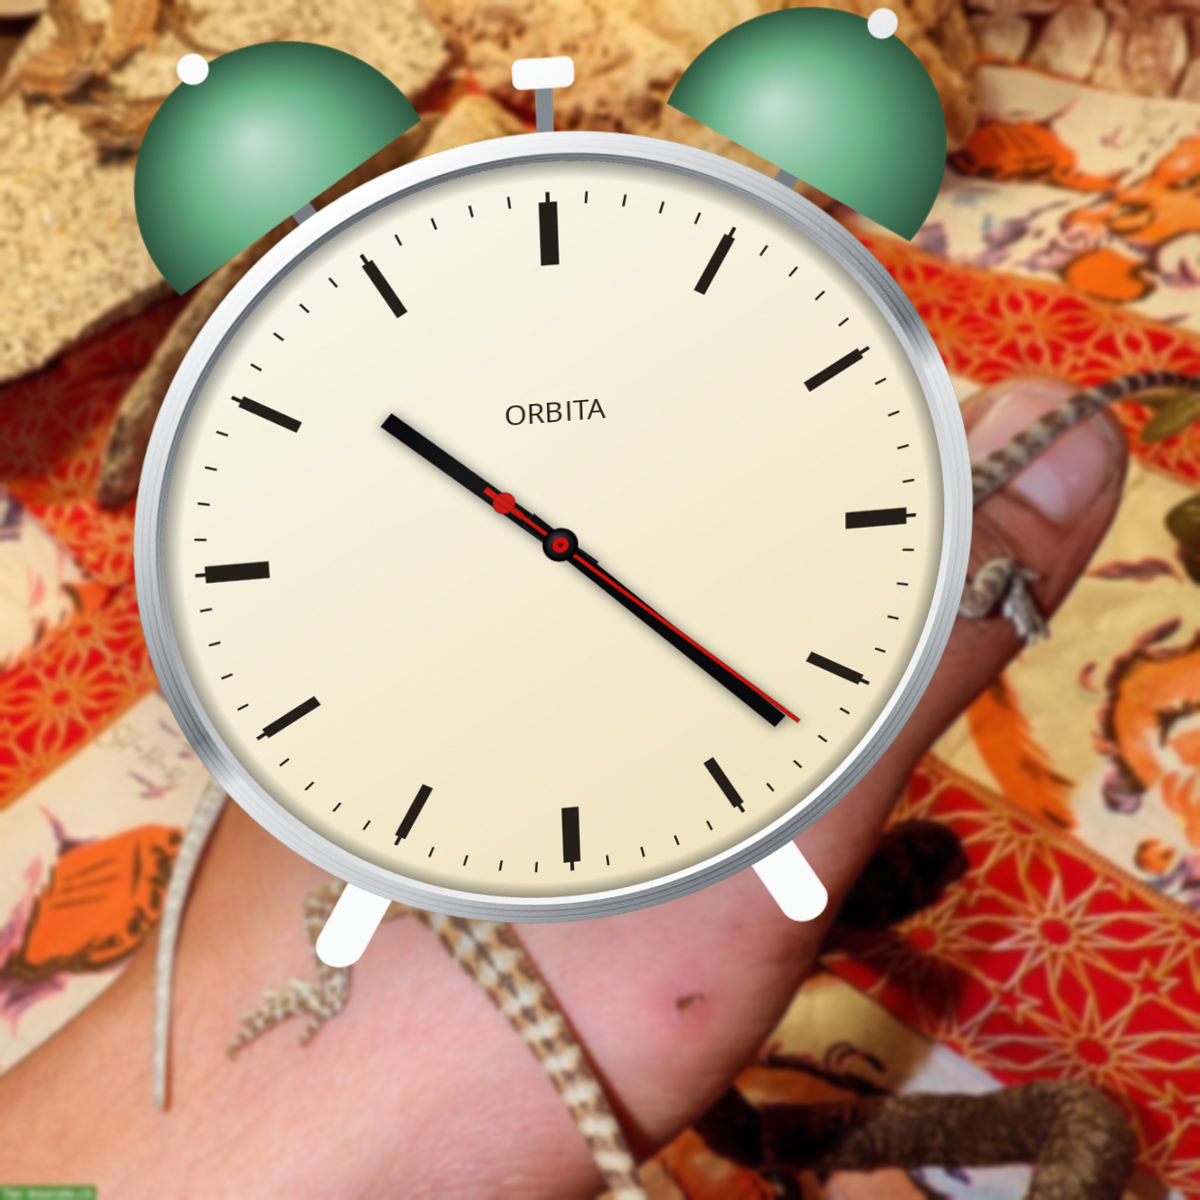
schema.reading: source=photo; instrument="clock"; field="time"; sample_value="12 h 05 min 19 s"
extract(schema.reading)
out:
10 h 22 min 22 s
